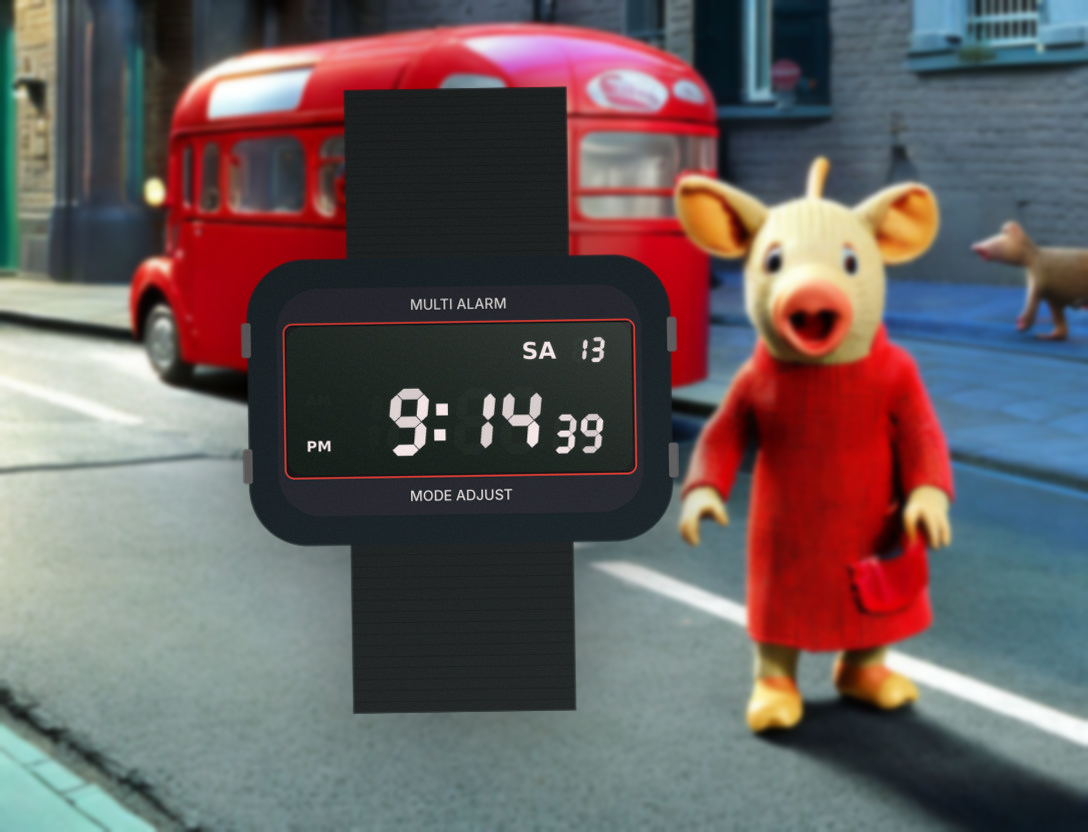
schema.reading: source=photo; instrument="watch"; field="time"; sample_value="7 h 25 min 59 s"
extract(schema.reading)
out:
9 h 14 min 39 s
